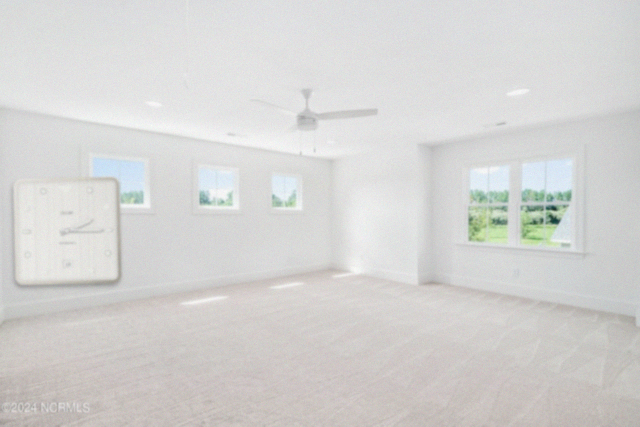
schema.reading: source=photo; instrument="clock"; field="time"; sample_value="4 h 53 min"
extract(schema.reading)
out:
2 h 15 min
